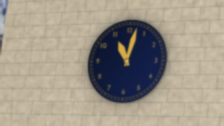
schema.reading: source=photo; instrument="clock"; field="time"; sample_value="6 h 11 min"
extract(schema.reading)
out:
11 h 02 min
